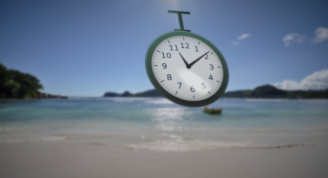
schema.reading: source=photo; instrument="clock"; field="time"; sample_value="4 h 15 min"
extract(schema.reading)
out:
11 h 09 min
